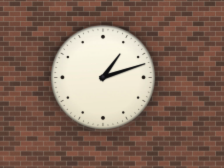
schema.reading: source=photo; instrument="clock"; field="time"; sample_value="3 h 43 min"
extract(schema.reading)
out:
1 h 12 min
